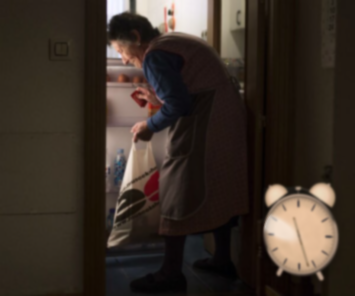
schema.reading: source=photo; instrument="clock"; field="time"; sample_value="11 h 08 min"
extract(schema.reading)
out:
11 h 27 min
